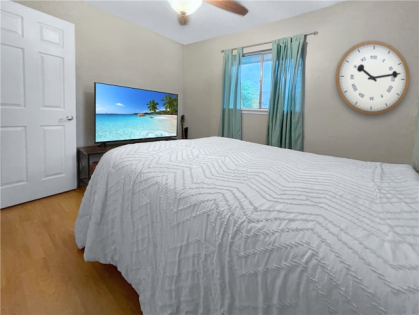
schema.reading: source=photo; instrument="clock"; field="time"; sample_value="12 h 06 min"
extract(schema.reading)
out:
10 h 13 min
